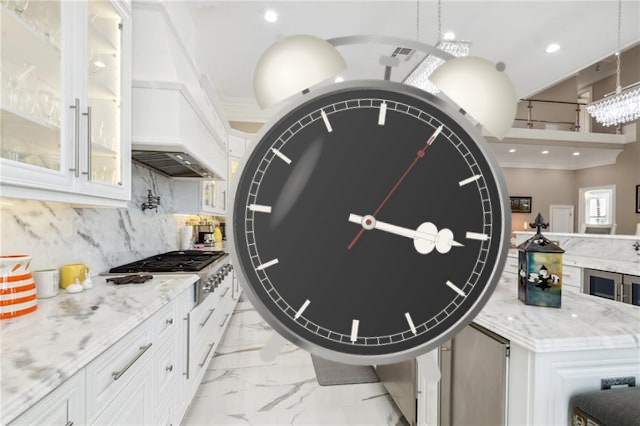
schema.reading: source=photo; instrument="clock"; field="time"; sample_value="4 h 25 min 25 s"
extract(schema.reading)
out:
3 h 16 min 05 s
